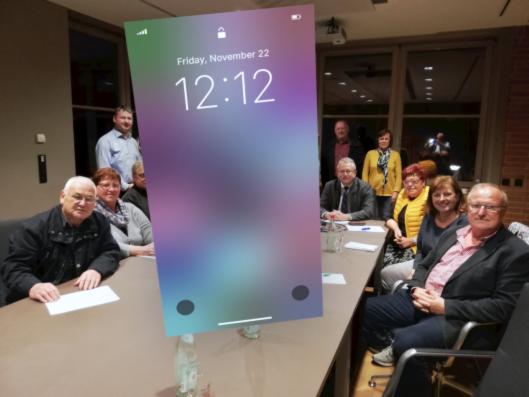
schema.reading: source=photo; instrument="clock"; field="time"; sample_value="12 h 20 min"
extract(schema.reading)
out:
12 h 12 min
